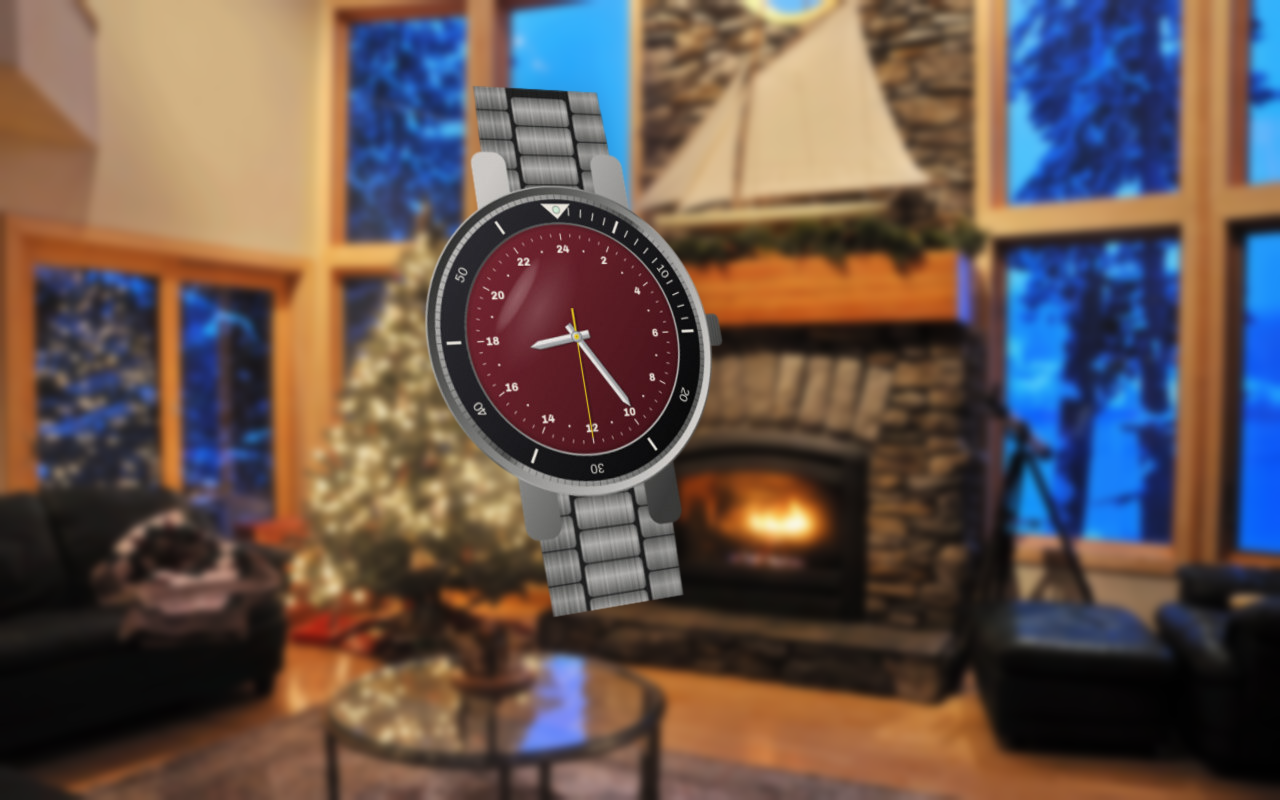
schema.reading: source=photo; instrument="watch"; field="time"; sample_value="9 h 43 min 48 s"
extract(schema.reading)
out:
17 h 24 min 30 s
